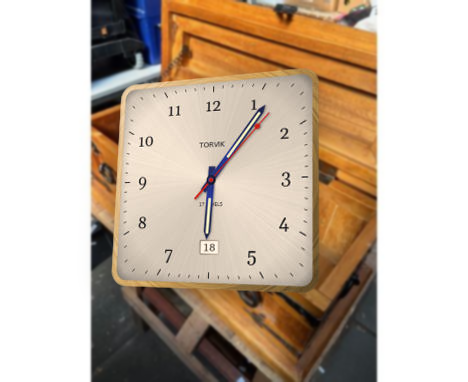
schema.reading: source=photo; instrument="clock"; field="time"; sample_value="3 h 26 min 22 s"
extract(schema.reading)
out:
6 h 06 min 07 s
